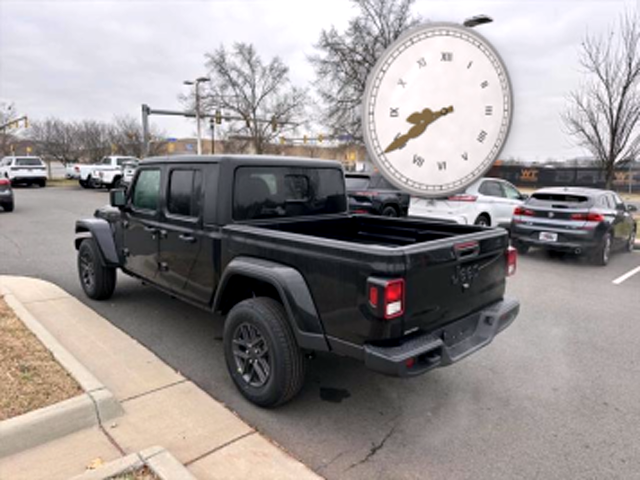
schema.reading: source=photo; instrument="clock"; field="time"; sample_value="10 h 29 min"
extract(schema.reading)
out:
8 h 40 min
